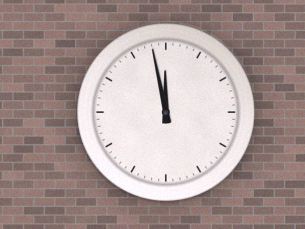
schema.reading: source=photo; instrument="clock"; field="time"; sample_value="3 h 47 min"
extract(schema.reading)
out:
11 h 58 min
